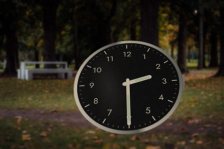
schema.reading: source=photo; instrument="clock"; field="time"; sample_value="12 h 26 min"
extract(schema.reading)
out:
2 h 30 min
